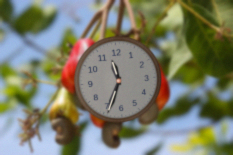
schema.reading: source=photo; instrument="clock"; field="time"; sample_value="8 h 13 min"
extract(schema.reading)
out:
11 h 34 min
